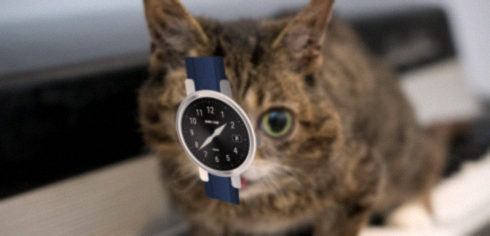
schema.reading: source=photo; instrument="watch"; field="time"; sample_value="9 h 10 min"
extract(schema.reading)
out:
1 h 38 min
